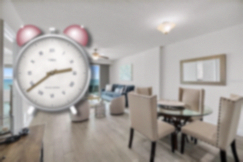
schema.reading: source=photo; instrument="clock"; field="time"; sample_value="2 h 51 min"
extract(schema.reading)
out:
2 h 39 min
